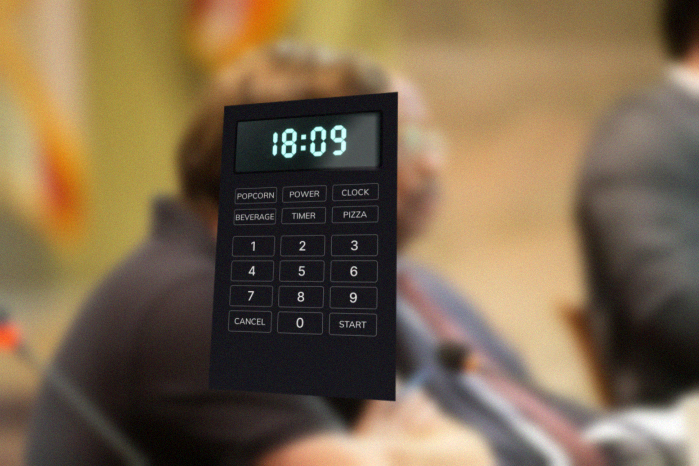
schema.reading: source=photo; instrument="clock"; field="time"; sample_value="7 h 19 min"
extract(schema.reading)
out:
18 h 09 min
